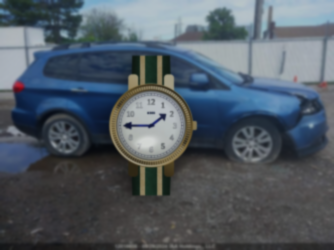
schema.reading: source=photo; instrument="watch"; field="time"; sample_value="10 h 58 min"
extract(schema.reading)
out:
1 h 45 min
